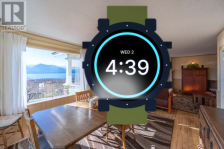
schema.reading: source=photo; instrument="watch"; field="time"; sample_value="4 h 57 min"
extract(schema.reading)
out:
4 h 39 min
